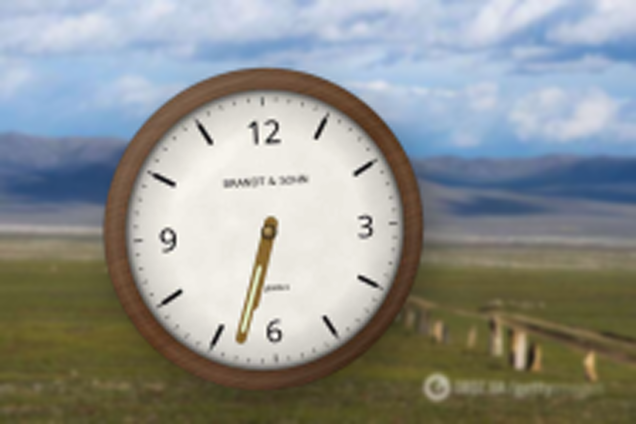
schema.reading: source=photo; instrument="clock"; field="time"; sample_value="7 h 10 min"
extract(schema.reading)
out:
6 h 33 min
